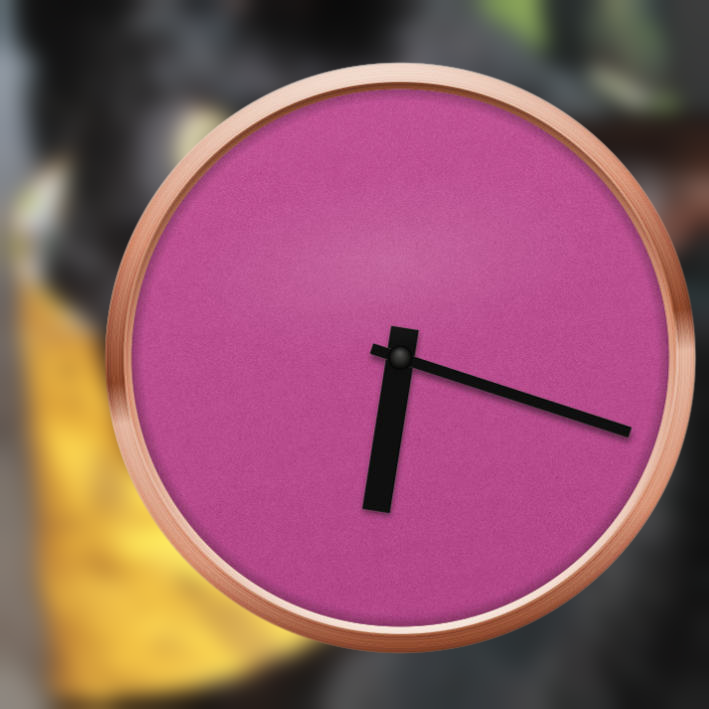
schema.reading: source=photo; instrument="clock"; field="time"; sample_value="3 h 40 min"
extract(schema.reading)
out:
6 h 18 min
